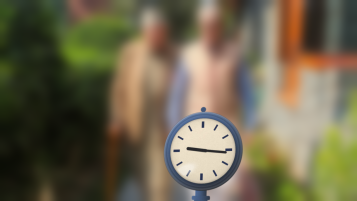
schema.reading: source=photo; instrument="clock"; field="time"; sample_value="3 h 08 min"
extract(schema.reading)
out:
9 h 16 min
